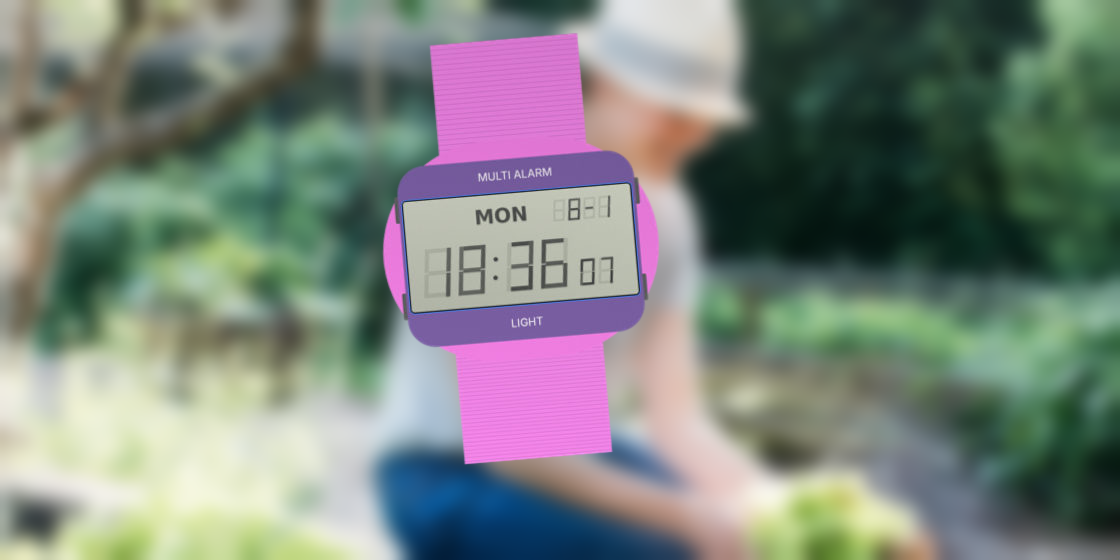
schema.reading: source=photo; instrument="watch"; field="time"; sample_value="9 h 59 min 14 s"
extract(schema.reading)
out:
18 h 36 min 07 s
